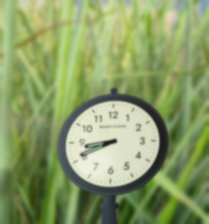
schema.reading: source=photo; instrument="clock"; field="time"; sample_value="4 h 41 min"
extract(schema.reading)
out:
8 h 41 min
